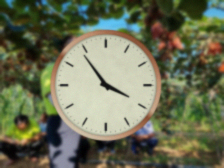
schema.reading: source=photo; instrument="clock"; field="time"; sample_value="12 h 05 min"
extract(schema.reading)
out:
3 h 54 min
